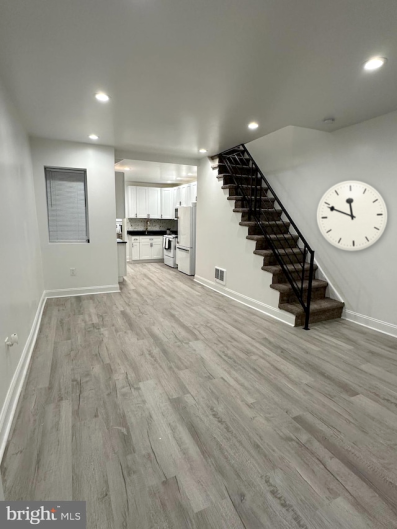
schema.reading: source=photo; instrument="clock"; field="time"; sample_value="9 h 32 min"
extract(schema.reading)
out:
11 h 49 min
